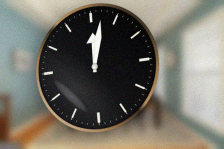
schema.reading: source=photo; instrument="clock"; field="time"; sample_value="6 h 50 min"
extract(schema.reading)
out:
12 h 02 min
